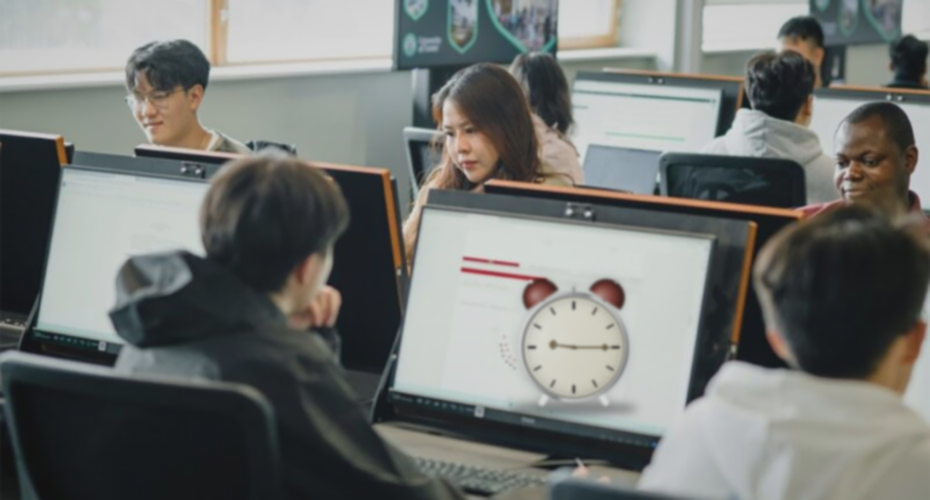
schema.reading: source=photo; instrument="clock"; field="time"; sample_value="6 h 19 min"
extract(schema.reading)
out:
9 h 15 min
